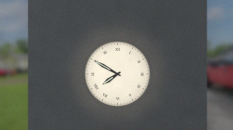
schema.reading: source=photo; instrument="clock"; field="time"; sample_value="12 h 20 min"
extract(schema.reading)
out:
7 h 50 min
